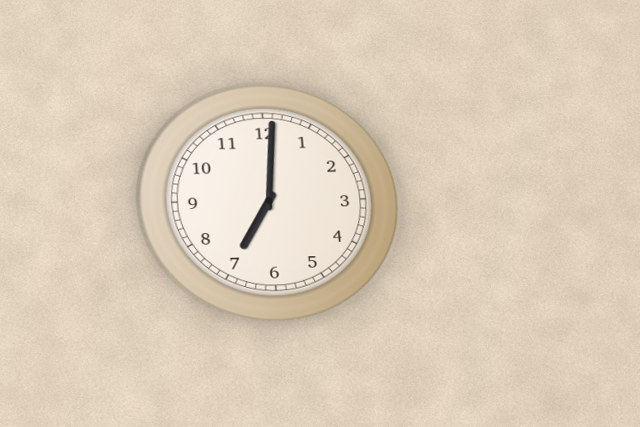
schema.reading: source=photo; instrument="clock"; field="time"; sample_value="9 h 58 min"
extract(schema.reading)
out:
7 h 01 min
